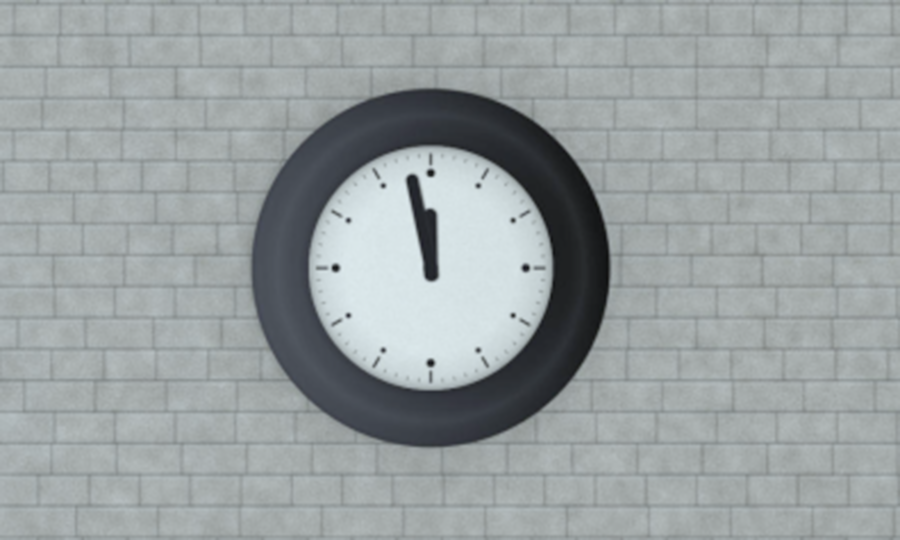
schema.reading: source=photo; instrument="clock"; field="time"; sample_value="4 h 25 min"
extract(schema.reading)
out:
11 h 58 min
